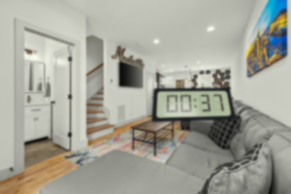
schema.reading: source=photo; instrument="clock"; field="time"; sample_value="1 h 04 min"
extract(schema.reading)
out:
0 h 37 min
